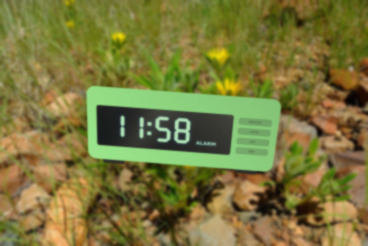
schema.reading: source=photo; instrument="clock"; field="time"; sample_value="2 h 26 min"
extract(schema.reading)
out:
11 h 58 min
